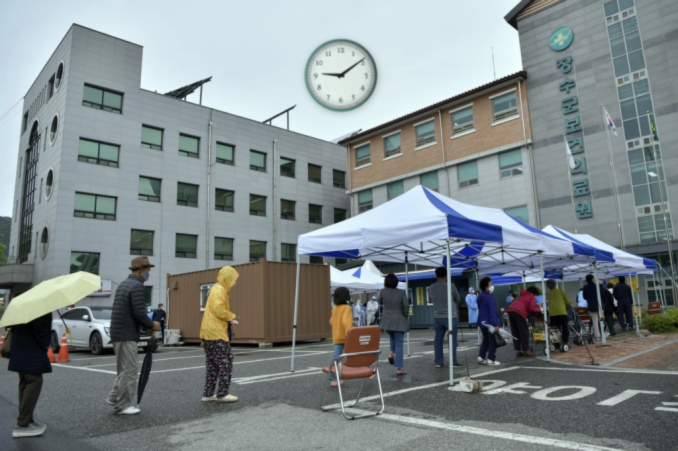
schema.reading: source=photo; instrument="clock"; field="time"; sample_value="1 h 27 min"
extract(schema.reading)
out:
9 h 09 min
